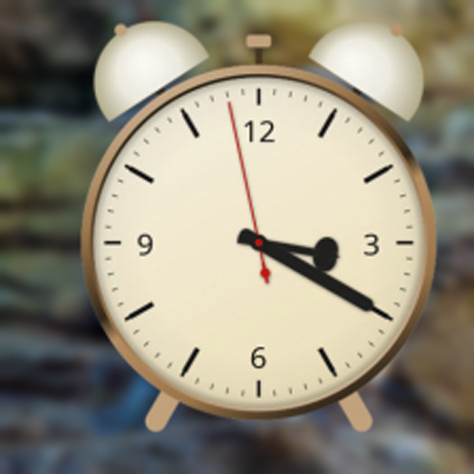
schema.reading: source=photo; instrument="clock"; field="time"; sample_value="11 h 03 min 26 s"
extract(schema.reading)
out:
3 h 19 min 58 s
